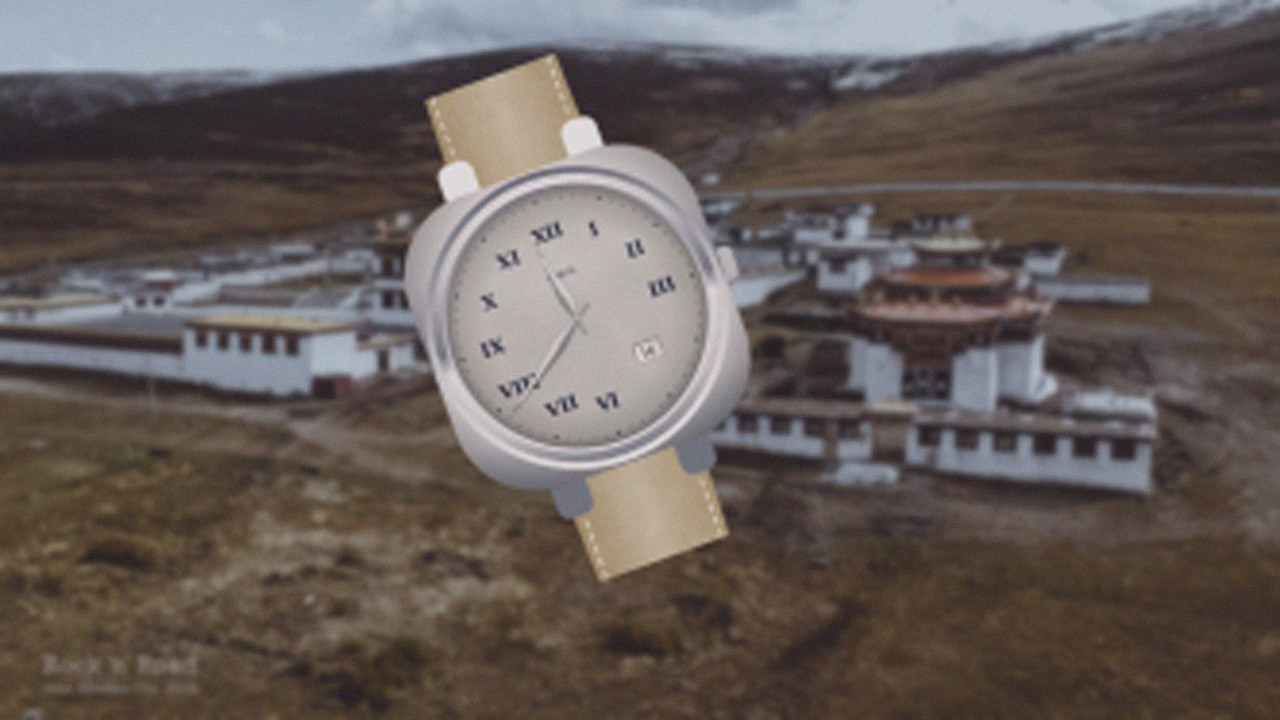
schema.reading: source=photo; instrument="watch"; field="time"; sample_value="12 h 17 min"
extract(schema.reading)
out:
11 h 39 min
